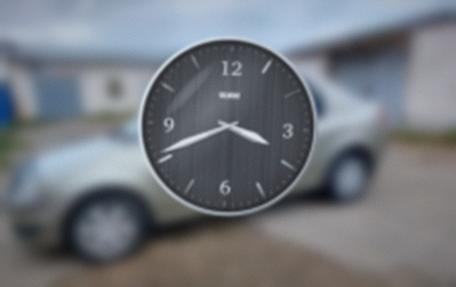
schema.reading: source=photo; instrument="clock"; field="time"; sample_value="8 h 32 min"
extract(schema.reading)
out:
3 h 41 min
